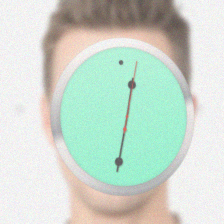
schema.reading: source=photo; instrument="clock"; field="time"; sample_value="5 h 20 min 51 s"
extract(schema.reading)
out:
12 h 33 min 03 s
